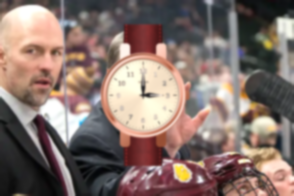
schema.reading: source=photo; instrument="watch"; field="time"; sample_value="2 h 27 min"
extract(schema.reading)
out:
3 h 00 min
